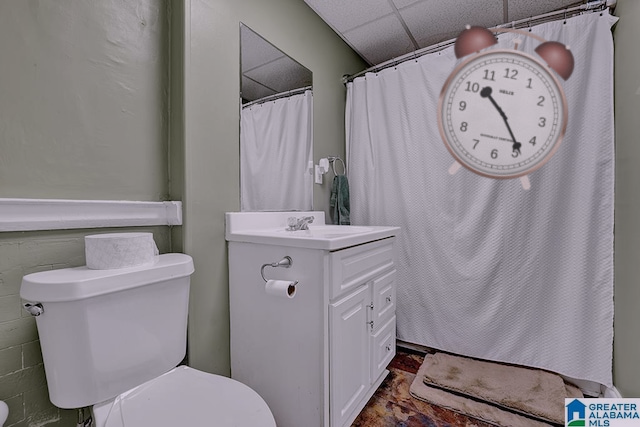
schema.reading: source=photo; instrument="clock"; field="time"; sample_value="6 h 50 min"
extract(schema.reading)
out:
10 h 24 min
